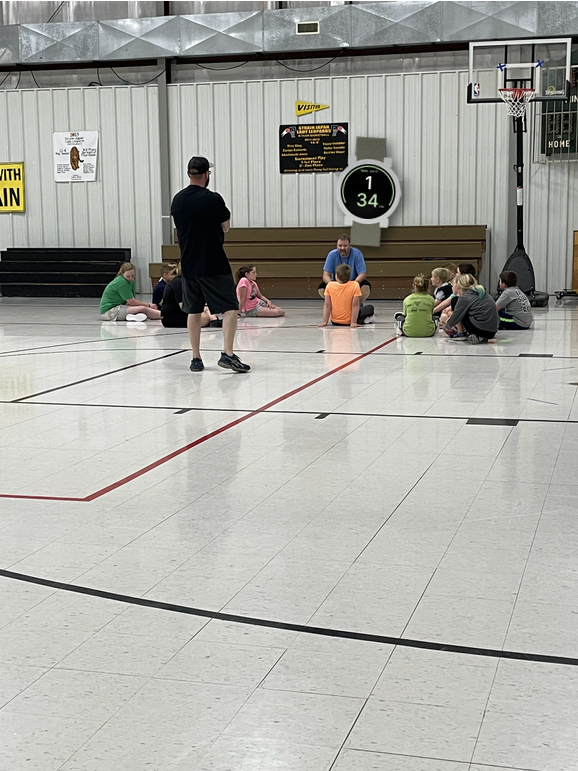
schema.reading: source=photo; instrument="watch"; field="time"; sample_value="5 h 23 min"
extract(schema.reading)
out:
1 h 34 min
